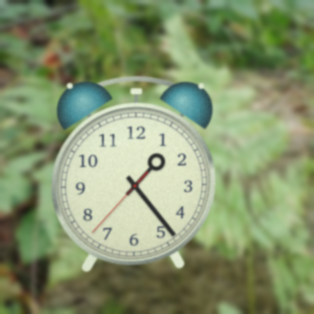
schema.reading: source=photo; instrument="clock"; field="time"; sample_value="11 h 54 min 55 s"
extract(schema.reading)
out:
1 h 23 min 37 s
